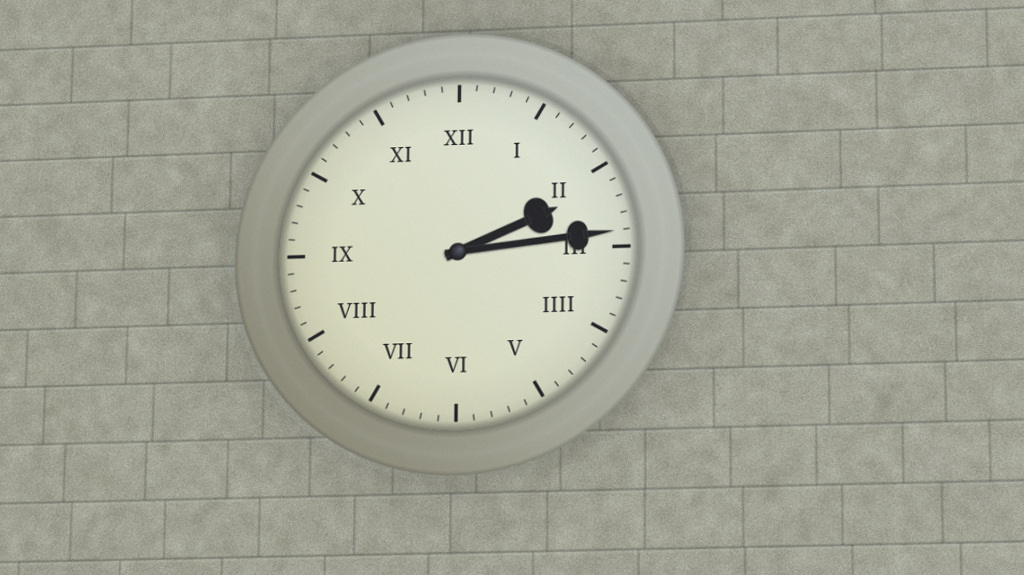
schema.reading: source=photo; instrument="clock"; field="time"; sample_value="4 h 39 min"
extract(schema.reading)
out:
2 h 14 min
